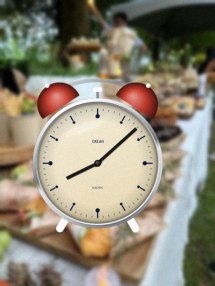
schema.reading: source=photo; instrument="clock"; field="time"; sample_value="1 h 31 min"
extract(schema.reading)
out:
8 h 08 min
